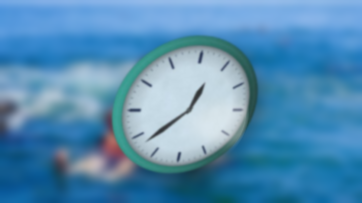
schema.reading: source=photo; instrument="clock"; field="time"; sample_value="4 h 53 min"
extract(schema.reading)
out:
12 h 38 min
